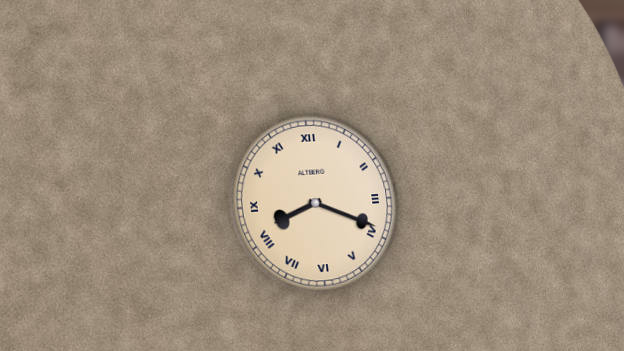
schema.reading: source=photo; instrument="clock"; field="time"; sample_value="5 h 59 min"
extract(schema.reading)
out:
8 h 19 min
